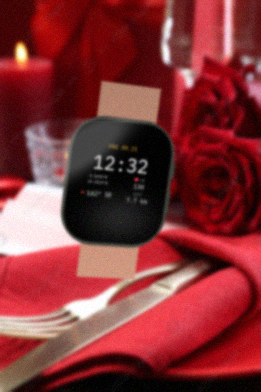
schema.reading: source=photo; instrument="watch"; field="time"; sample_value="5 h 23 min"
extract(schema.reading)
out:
12 h 32 min
